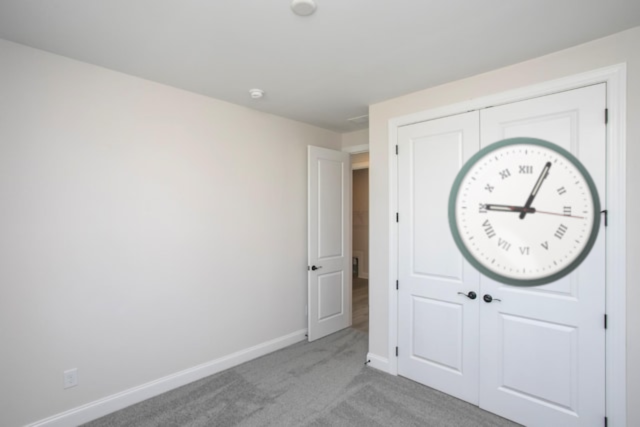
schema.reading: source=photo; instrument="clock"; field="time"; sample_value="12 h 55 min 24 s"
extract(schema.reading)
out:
9 h 04 min 16 s
